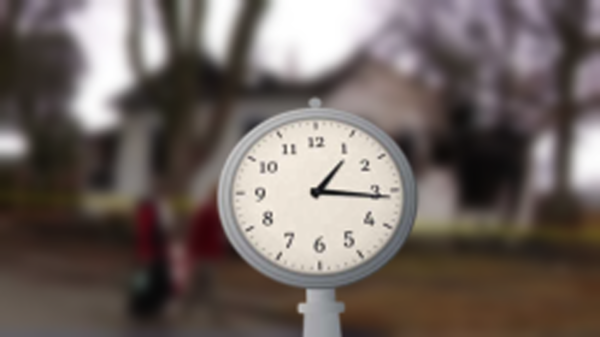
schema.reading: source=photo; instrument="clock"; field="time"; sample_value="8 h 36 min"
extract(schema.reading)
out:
1 h 16 min
